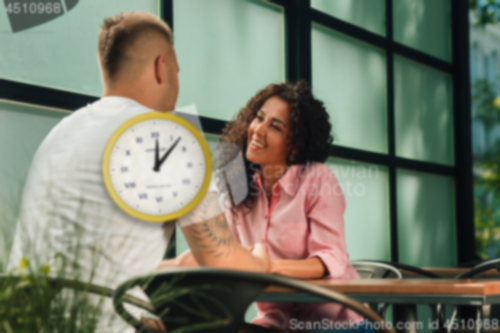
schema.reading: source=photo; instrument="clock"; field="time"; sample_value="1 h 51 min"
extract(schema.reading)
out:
12 h 07 min
